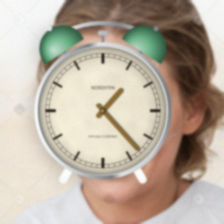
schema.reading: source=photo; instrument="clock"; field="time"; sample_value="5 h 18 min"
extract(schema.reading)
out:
1 h 23 min
